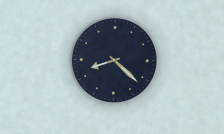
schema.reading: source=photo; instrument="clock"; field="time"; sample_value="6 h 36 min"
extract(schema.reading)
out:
8 h 22 min
